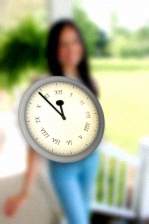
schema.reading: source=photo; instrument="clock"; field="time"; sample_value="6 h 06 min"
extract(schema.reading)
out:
11 h 54 min
